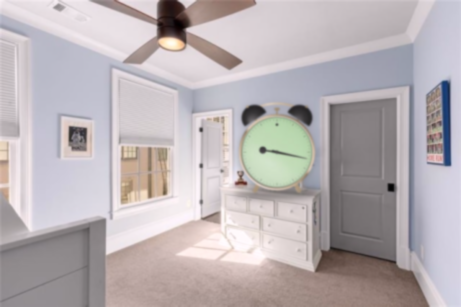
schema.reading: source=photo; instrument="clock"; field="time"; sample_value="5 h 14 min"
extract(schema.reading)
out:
9 h 17 min
